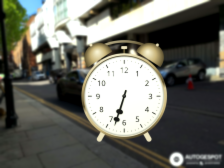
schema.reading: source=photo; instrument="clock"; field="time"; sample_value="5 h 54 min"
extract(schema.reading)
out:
6 h 33 min
